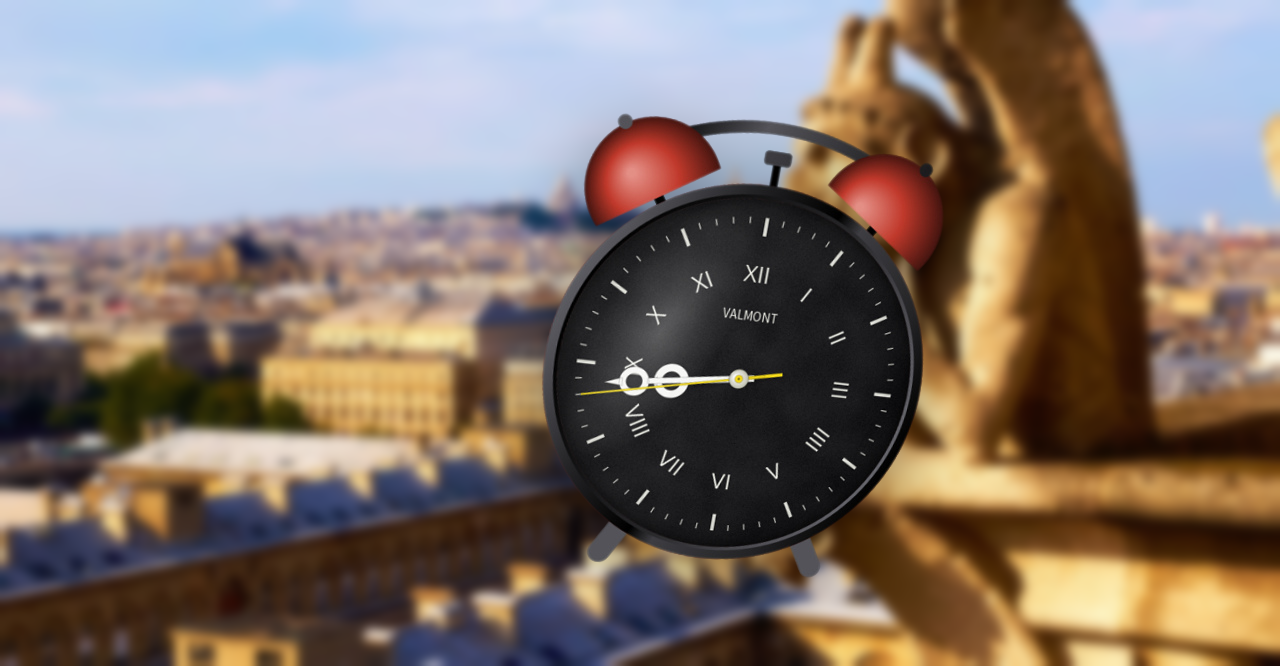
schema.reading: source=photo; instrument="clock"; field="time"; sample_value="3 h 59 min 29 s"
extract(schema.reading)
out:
8 h 43 min 43 s
